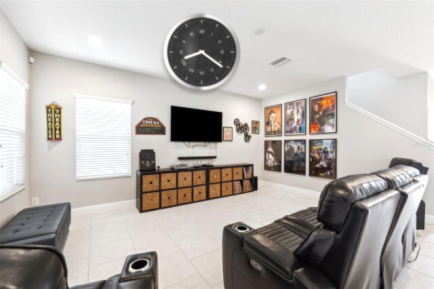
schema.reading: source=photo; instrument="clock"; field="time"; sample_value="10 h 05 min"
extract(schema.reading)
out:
8 h 21 min
